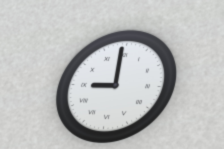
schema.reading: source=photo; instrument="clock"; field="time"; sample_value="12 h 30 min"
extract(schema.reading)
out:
8 h 59 min
